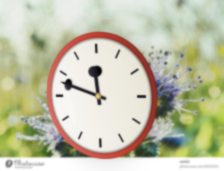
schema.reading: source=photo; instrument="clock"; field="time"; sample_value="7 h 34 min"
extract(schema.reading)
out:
11 h 48 min
